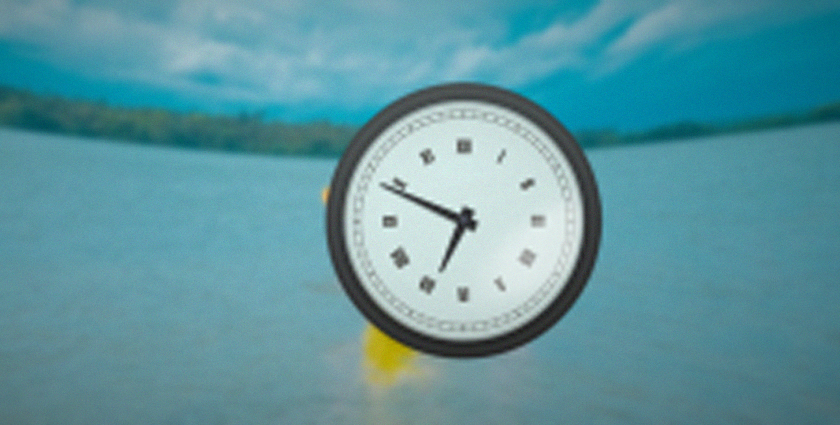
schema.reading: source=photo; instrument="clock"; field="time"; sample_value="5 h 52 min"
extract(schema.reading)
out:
6 h 49 min
